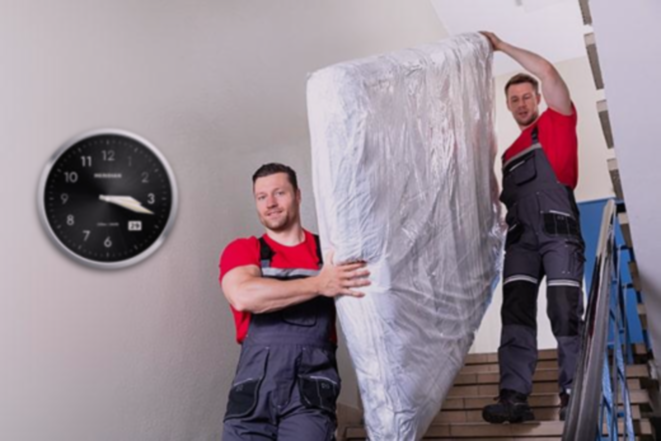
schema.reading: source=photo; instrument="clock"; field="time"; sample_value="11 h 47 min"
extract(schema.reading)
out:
3 h 18 min
